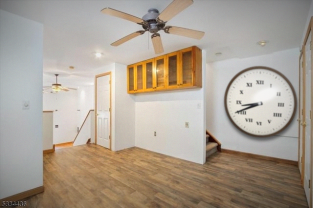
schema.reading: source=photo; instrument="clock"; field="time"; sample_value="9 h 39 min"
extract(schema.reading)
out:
8 h 41 min
